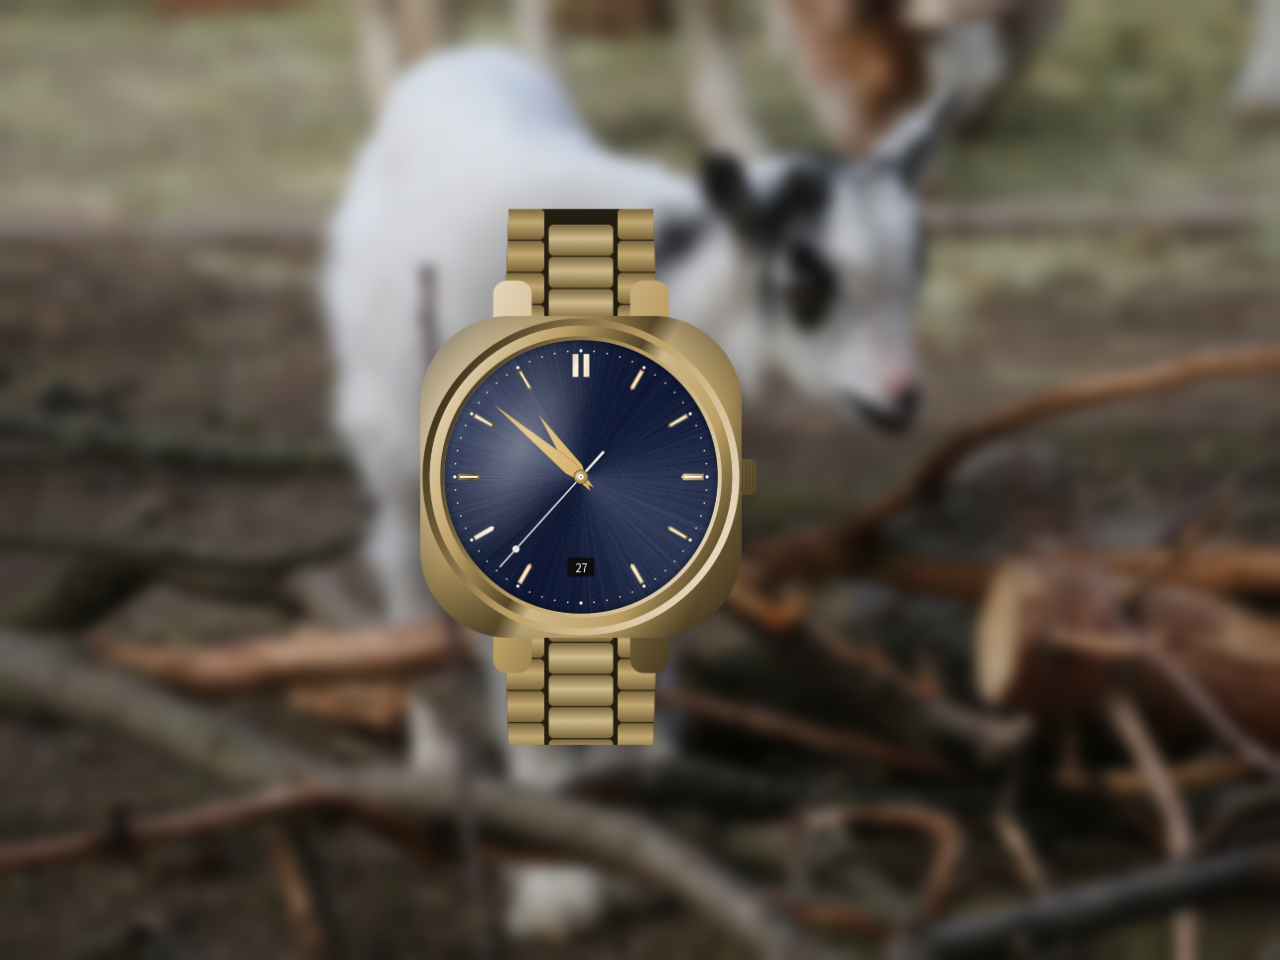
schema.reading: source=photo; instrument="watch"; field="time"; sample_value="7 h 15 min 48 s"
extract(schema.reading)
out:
10 h 51 min 37 s
